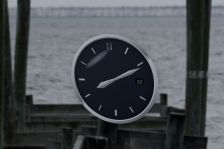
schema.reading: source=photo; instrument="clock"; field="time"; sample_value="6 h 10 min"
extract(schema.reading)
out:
8 h 11 min
